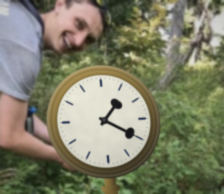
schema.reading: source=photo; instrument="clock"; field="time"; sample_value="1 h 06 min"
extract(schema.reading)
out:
1 h 20 min
